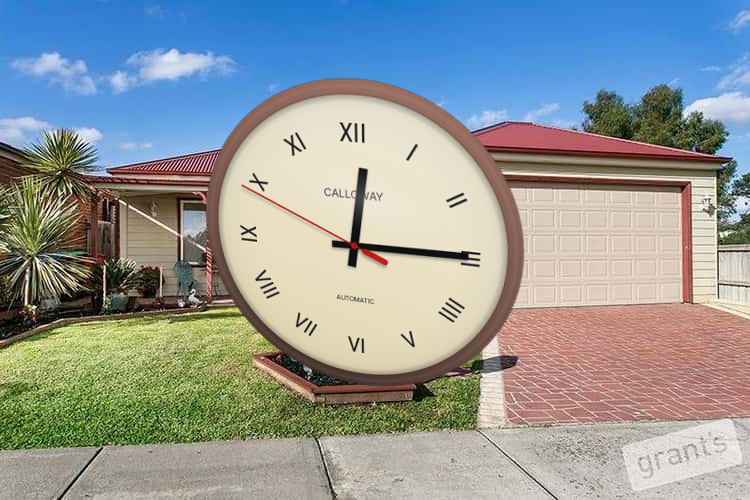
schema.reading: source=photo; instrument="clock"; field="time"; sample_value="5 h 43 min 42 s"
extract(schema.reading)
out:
12 h 14 min 49 s
